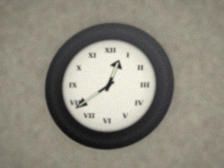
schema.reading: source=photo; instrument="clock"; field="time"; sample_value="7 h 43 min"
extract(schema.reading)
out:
12 h 39 min
